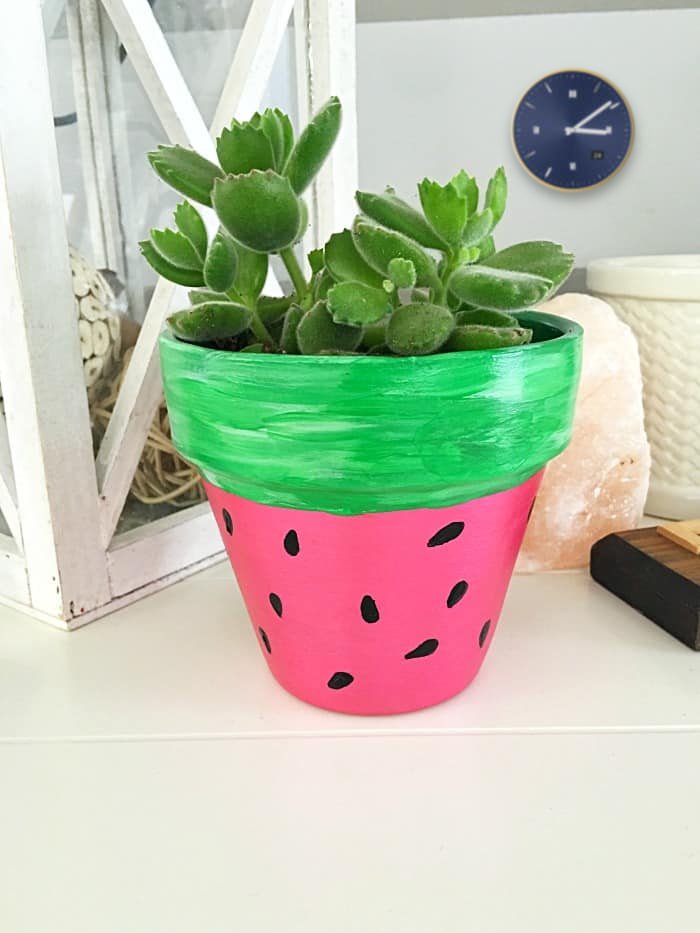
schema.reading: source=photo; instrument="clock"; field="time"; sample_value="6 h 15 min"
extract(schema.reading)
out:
3 h 09 min
